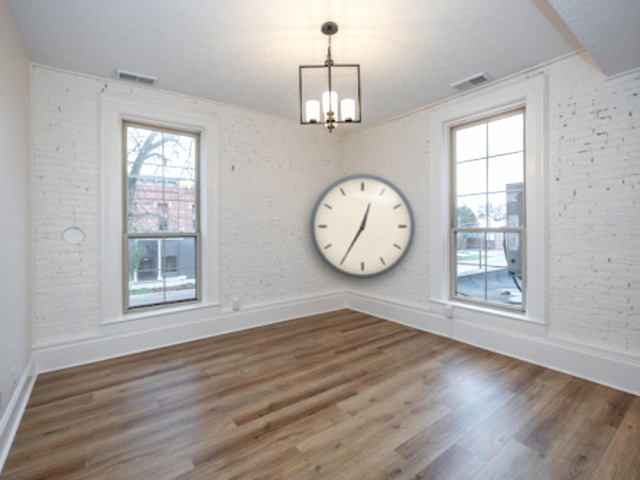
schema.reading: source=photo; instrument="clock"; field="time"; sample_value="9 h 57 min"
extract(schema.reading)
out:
12 h 35 min
